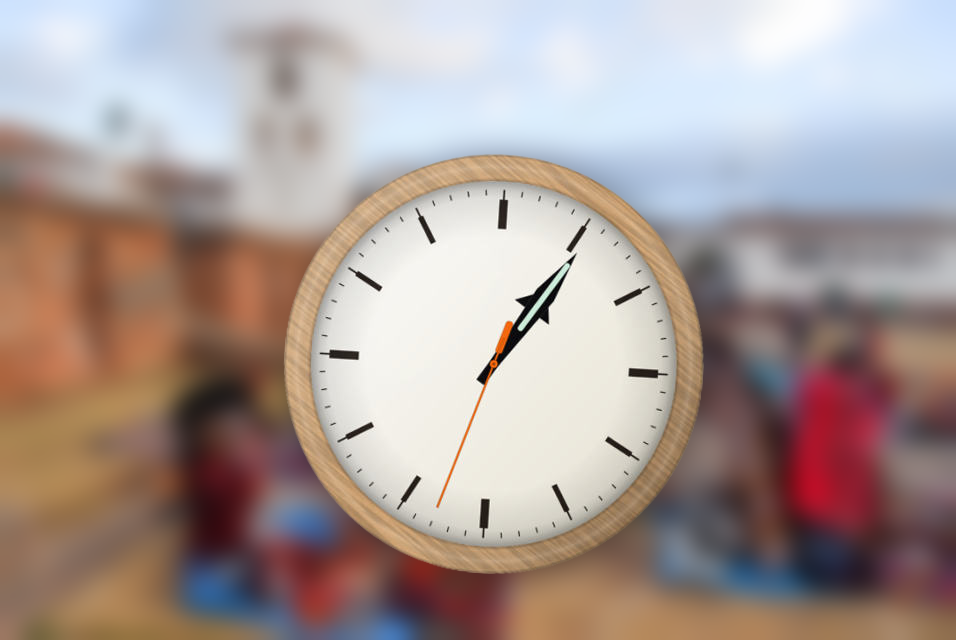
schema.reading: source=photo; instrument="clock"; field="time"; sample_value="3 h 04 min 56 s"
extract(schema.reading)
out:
1 h 05 min 33 s
